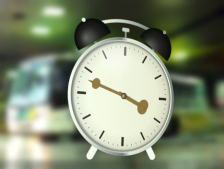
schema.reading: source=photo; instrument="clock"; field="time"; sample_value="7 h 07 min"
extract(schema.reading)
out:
3 h 48 min
